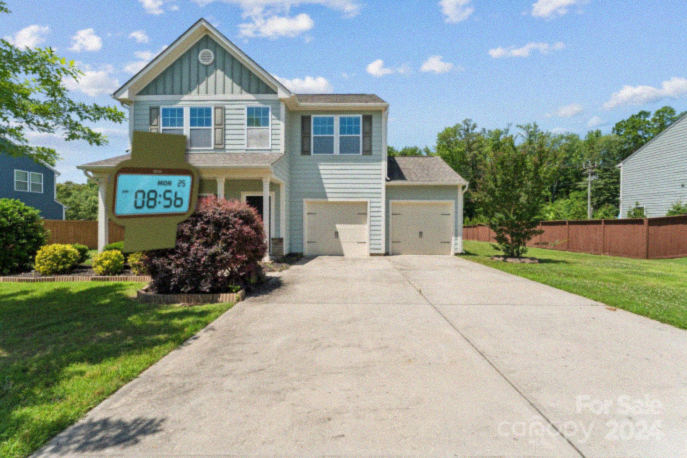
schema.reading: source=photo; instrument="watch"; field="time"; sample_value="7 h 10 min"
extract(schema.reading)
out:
8 h 56 min
